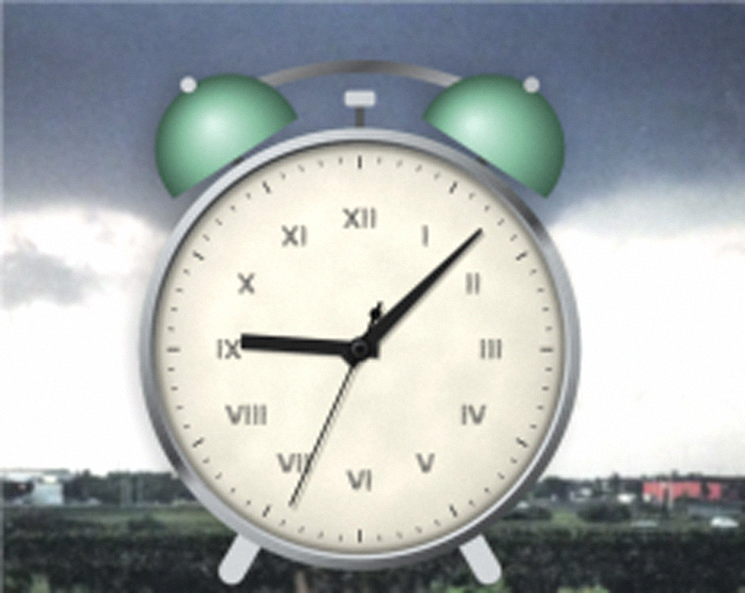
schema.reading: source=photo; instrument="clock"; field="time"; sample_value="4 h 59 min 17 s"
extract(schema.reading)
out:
9 h 07 min 34 s
